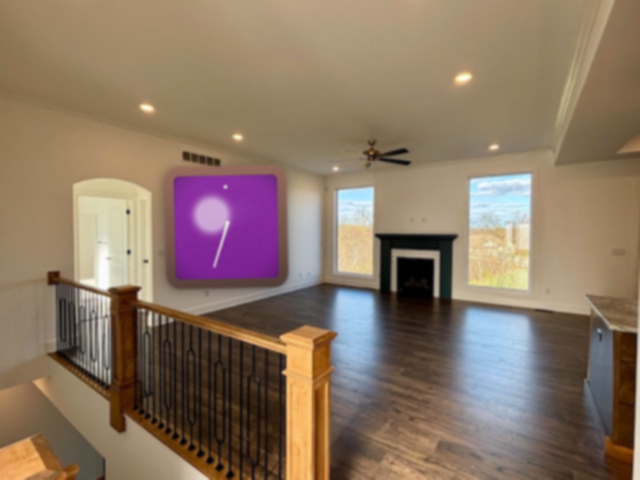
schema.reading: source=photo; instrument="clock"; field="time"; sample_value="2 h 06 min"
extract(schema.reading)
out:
6 h 33 min
